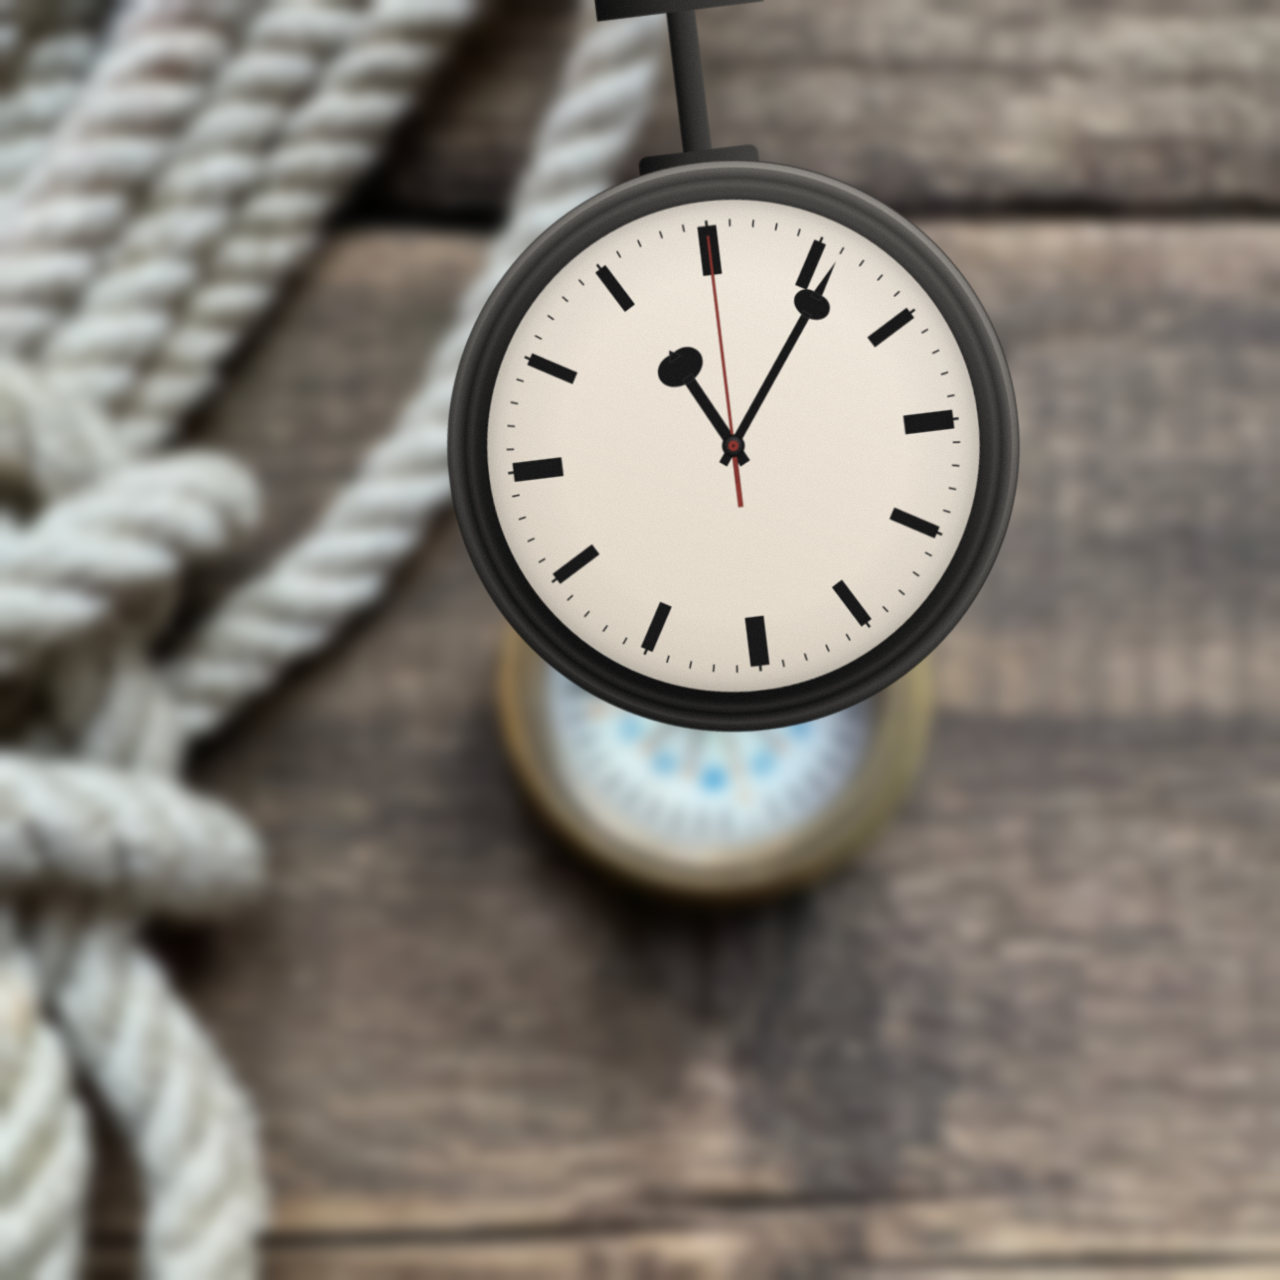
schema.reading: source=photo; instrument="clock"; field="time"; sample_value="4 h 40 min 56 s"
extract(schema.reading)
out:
11 h 06 min 00 s
